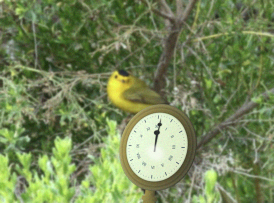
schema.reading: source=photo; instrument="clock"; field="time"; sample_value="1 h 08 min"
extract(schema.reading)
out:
12 h 01 min
